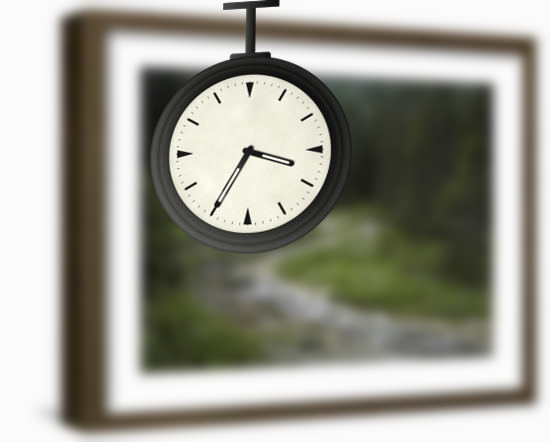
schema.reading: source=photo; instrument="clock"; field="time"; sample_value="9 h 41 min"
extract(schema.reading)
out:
3 h 35 min
